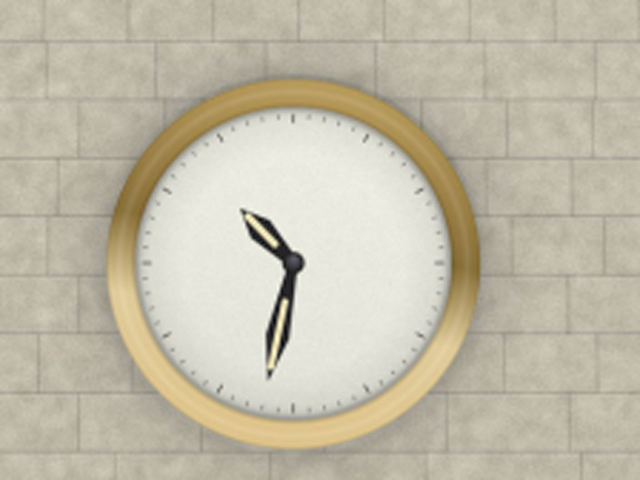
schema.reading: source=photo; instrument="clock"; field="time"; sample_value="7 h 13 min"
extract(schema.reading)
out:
10 h 32 min
